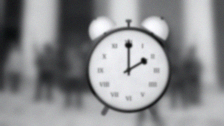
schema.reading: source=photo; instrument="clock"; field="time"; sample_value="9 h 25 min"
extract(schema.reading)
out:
2 h 00 min
